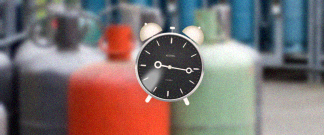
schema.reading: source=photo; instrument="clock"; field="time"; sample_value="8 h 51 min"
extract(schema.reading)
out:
9 h 16 min
